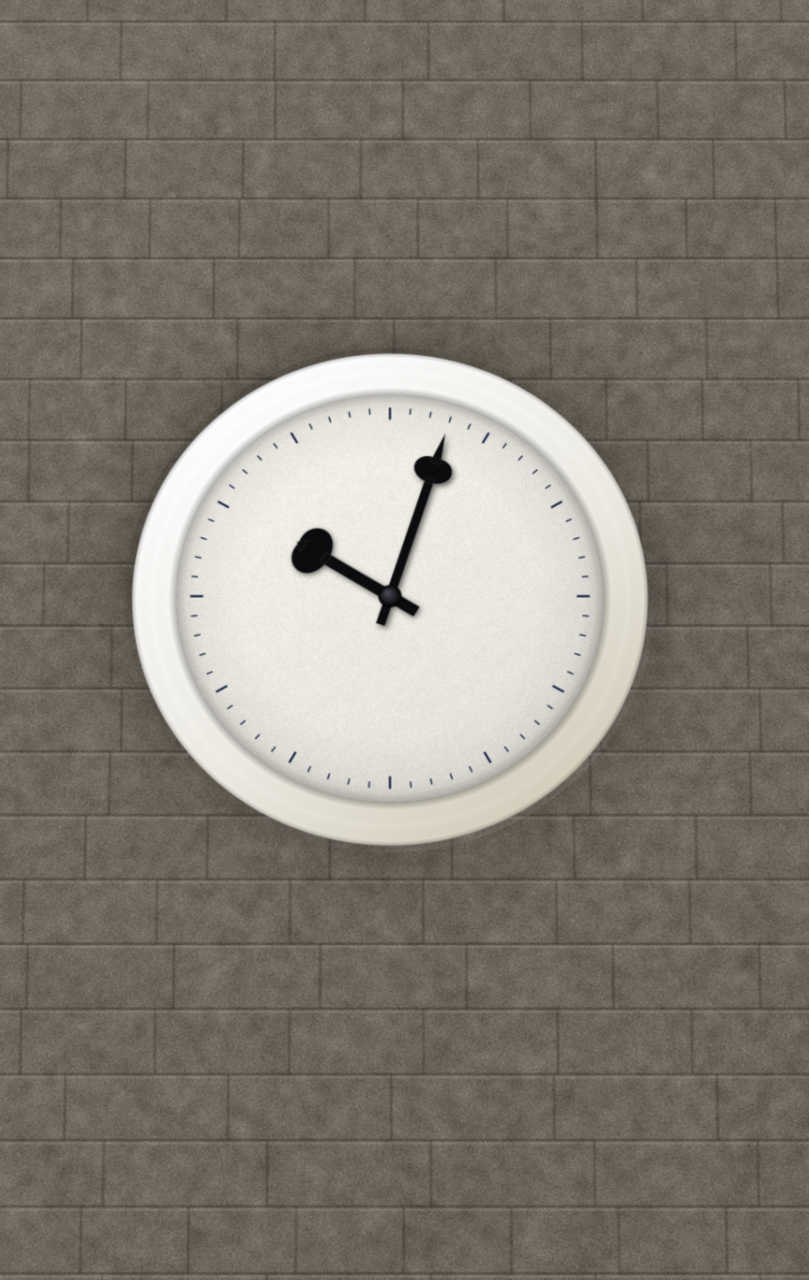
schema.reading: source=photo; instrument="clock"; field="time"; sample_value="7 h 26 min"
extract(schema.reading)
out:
10 h 03 min
